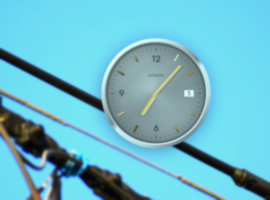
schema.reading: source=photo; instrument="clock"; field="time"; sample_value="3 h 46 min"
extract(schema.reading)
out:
7 h 07 min
